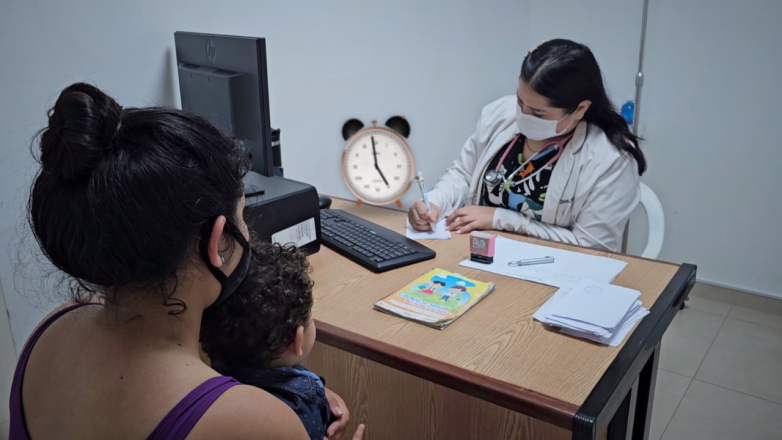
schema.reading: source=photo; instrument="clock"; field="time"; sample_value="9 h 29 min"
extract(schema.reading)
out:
4 h 59 min
